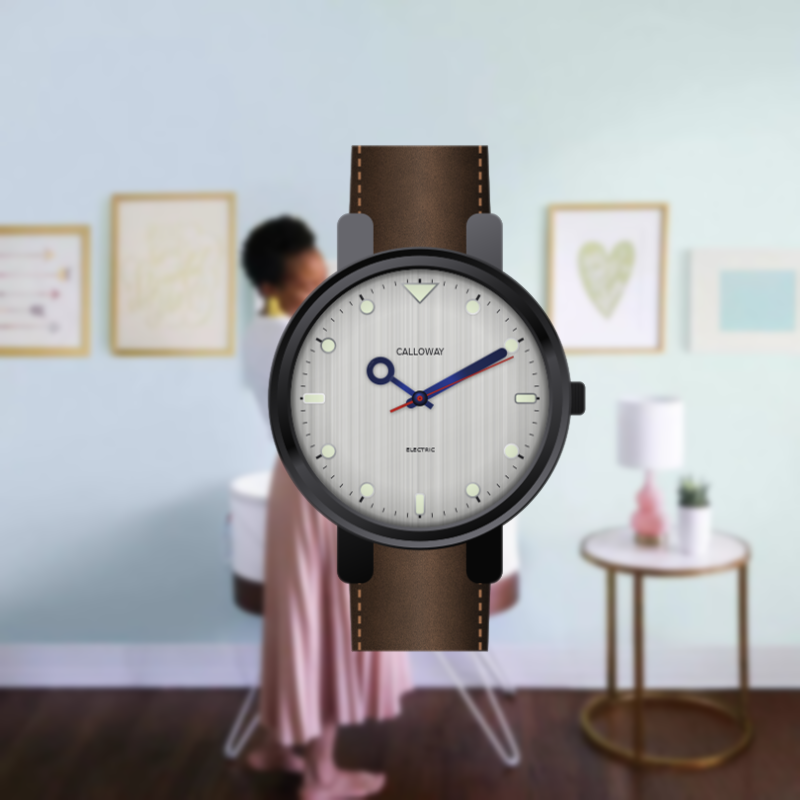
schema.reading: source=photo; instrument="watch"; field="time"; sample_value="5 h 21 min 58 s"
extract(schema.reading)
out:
10 h 10 min 11 s
